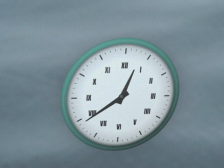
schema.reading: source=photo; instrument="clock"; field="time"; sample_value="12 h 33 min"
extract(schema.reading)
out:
12 h 39 min
